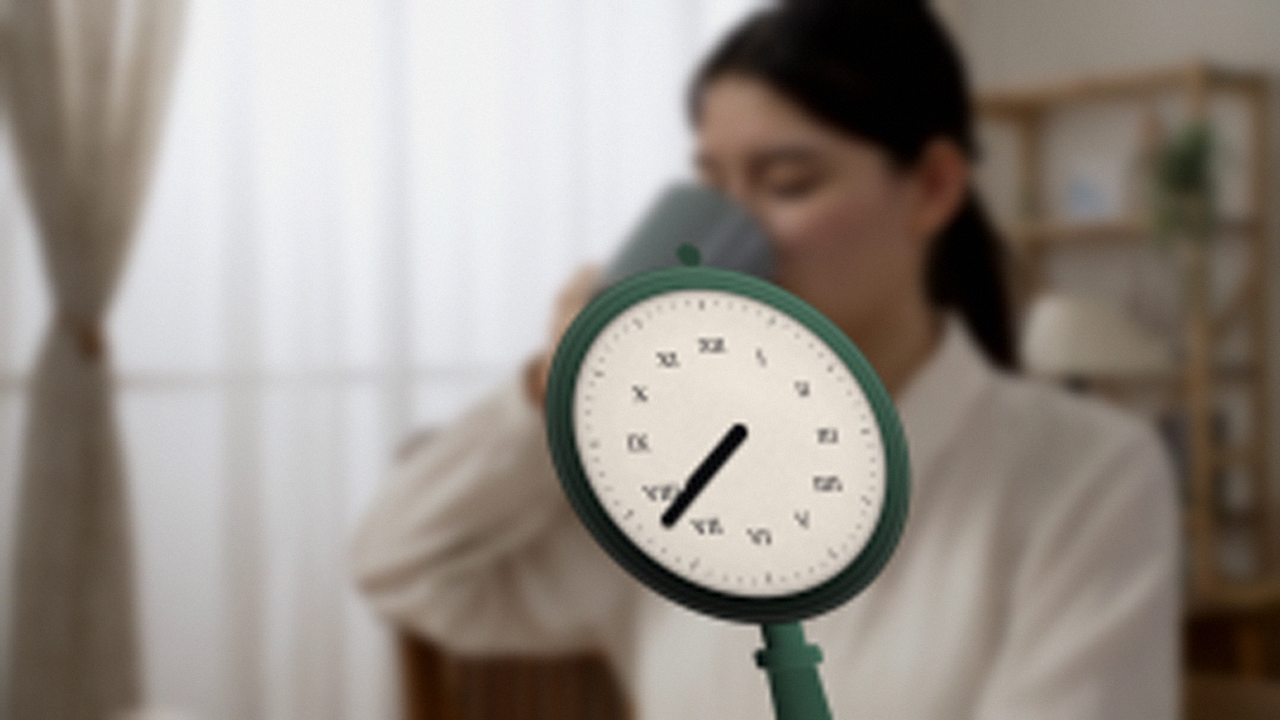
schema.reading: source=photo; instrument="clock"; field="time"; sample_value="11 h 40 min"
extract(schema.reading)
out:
7 h 38 min
